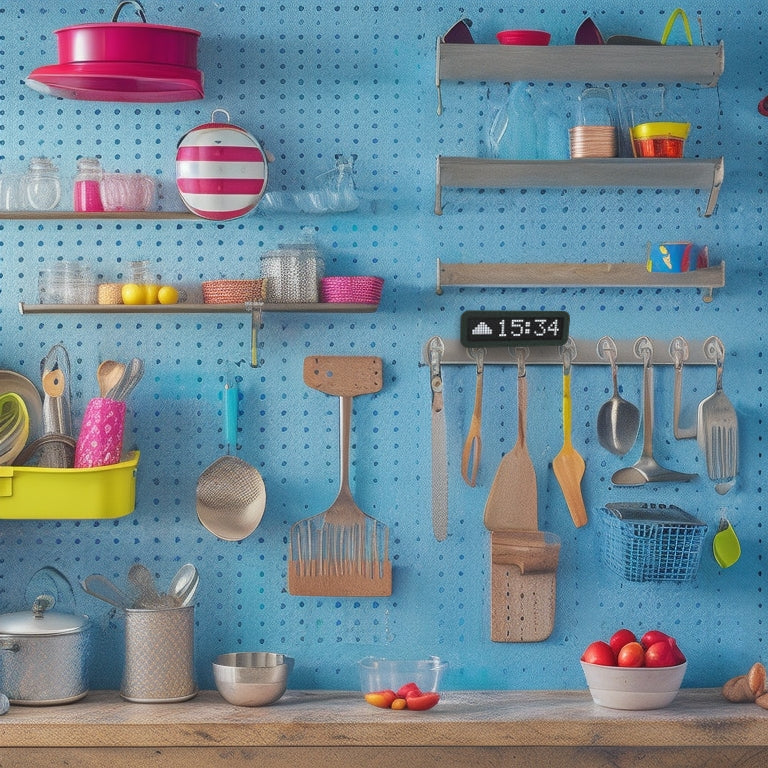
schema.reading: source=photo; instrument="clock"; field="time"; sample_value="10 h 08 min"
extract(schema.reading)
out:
15 h 34 min
